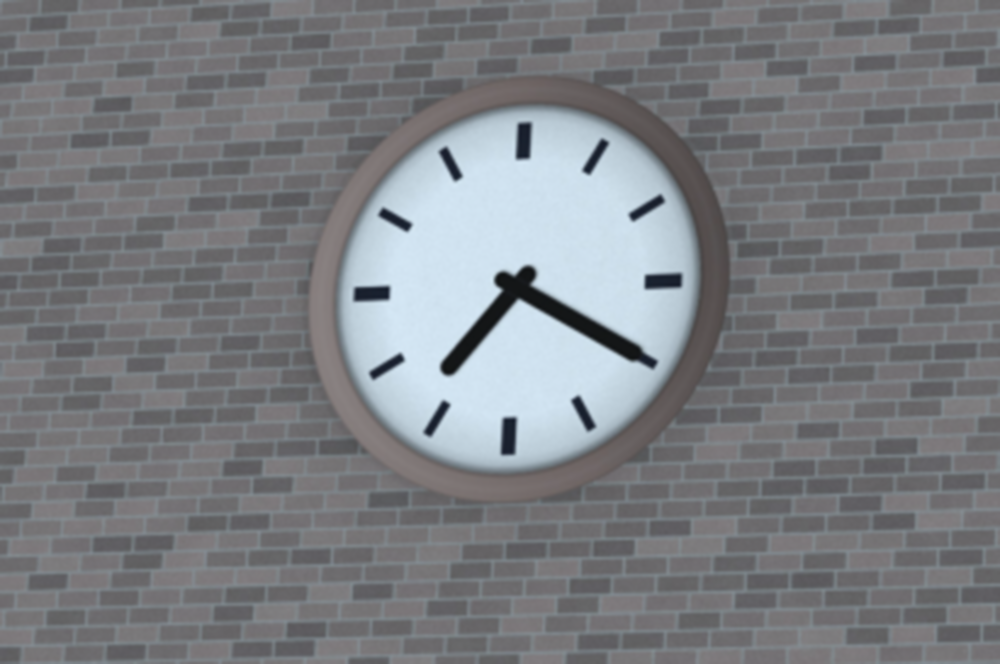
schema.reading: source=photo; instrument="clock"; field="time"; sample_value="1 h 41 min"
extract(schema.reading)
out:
7 h 20 min
